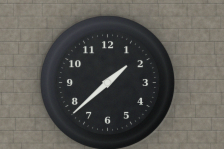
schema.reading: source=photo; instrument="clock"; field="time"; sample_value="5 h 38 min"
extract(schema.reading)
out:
1 h 38 min
